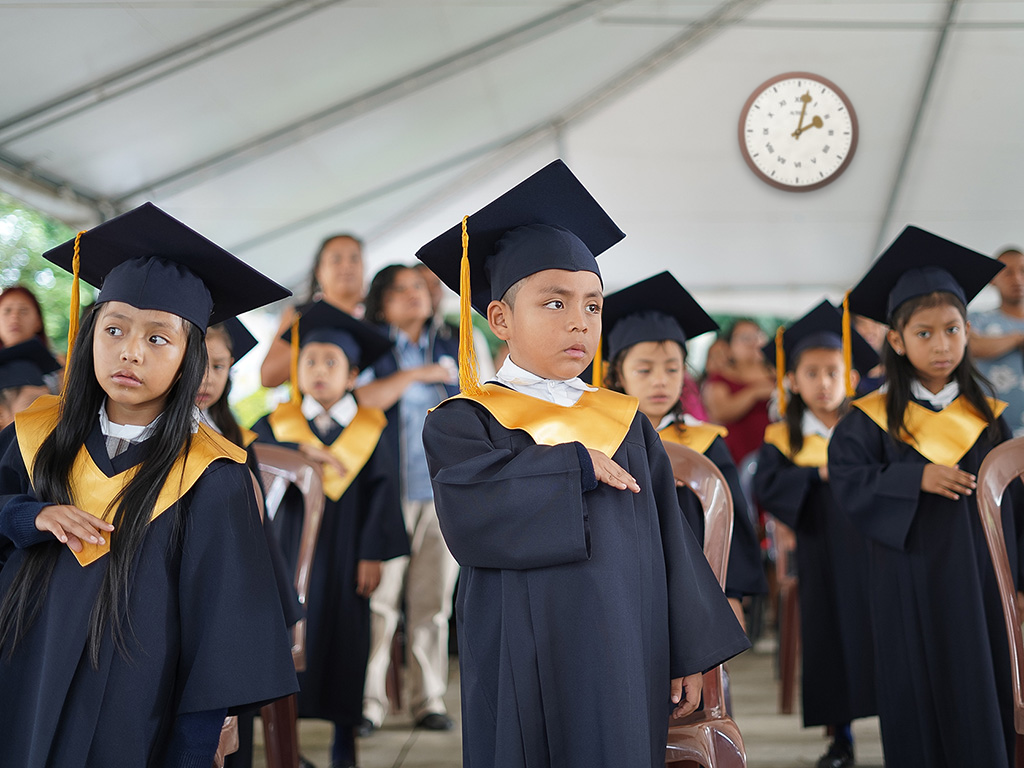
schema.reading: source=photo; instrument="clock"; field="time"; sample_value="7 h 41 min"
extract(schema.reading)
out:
2 h 02 min
